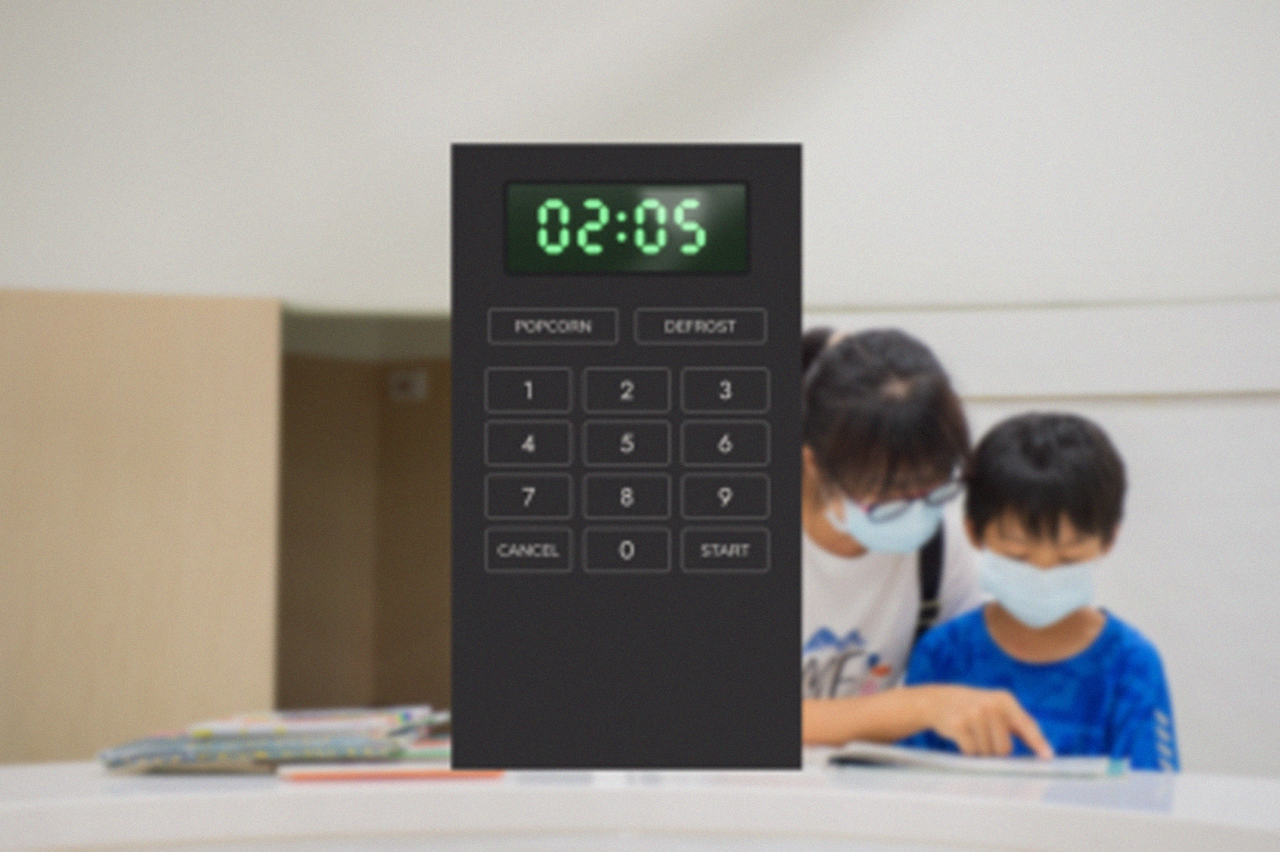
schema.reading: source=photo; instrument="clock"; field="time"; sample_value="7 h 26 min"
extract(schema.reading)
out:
2 h 05 min
